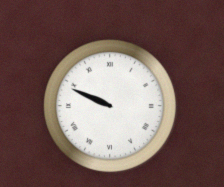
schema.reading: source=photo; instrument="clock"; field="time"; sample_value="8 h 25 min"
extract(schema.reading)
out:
9 h 49 min
